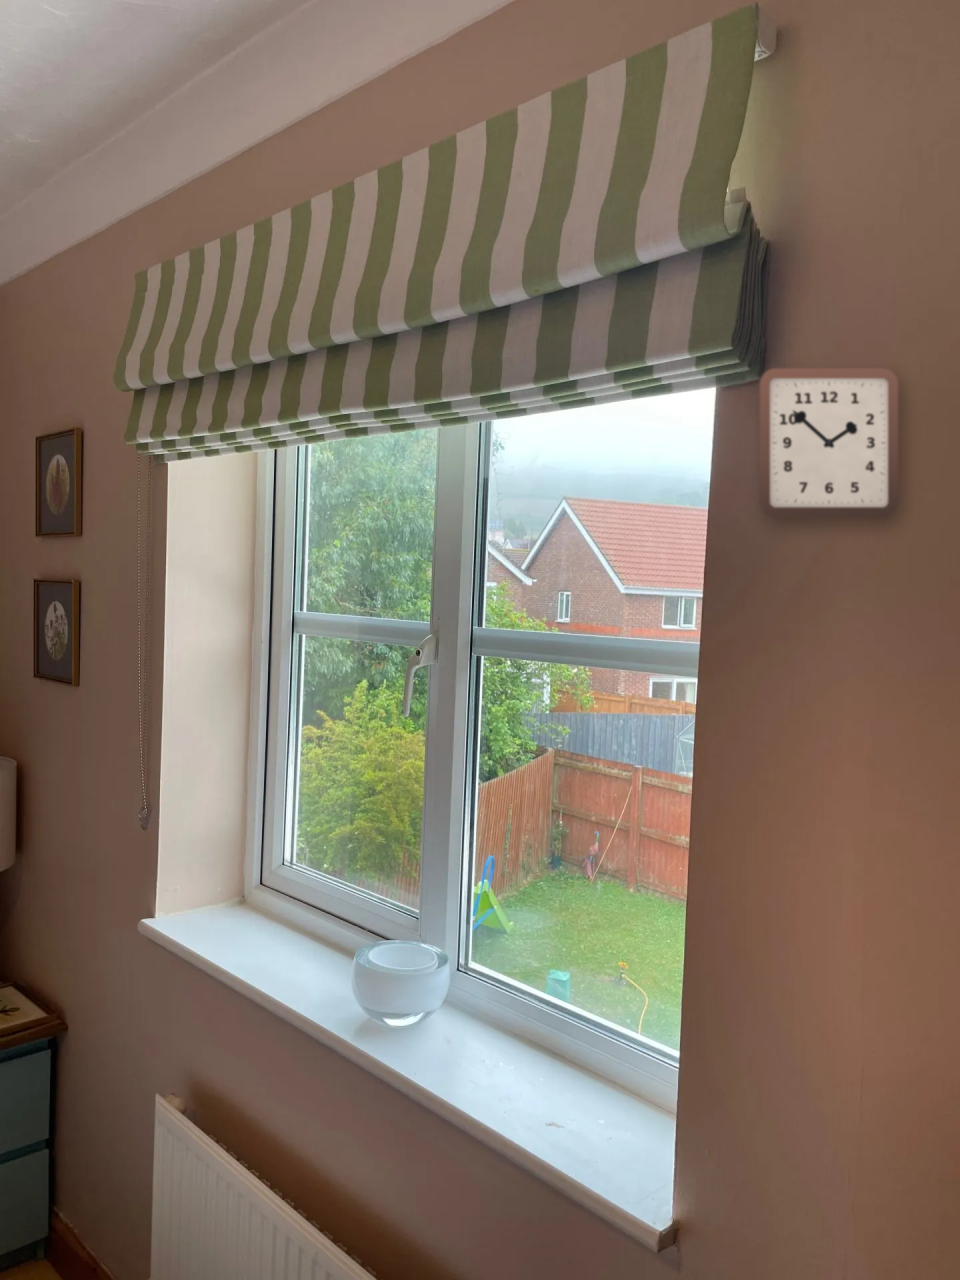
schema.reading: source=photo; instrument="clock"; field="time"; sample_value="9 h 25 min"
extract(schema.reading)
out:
1 h 52 min
